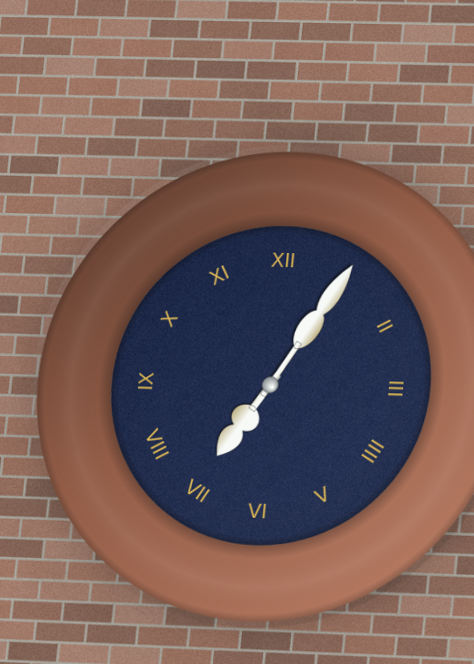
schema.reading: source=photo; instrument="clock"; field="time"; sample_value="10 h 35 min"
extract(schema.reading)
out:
7 h 05 min
